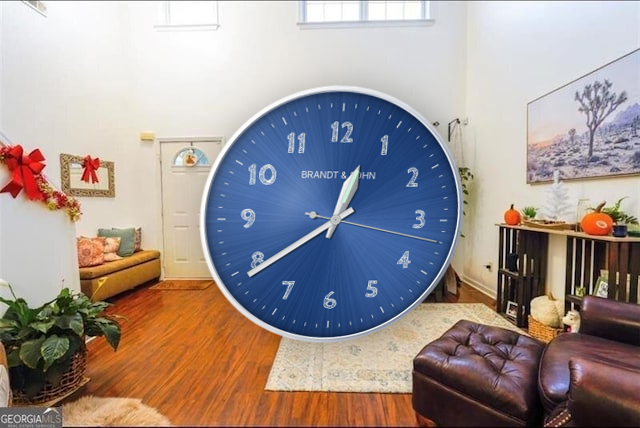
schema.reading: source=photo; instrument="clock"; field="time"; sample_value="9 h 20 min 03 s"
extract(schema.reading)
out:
12 h 39 min 17 s
